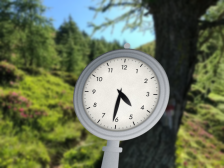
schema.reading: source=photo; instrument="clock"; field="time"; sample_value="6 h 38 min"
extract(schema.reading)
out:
4 h 31 min
